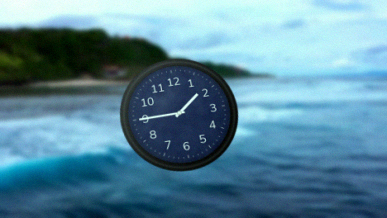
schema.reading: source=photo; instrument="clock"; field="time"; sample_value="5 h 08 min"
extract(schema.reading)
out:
1 h 45 min
